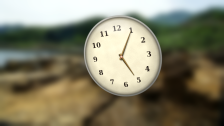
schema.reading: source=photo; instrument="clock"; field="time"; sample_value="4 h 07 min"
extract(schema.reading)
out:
5 h 05 min
